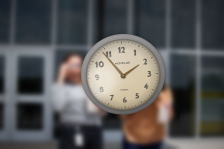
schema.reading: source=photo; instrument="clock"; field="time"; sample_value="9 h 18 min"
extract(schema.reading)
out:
1 h 54 min
